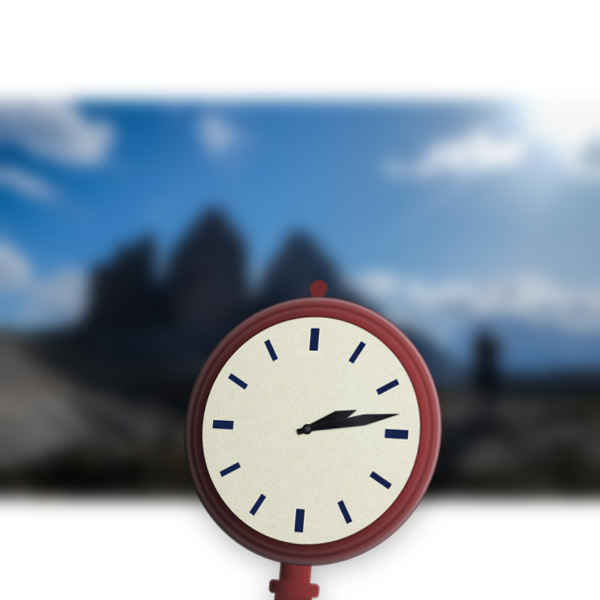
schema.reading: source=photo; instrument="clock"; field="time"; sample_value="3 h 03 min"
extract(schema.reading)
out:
2 h 13 min
